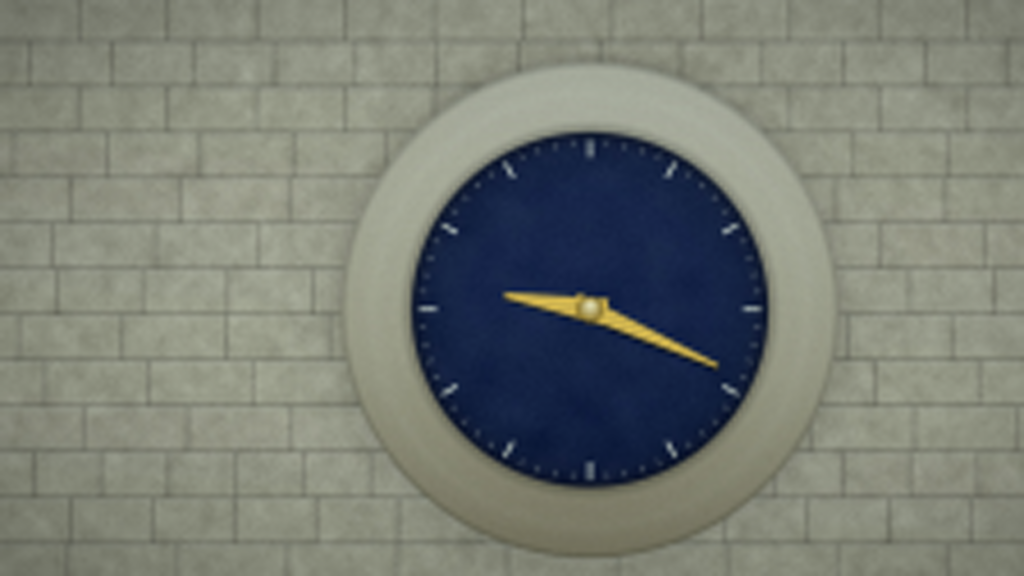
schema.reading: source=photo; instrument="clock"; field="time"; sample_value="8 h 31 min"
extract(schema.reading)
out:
9 h 19 min
